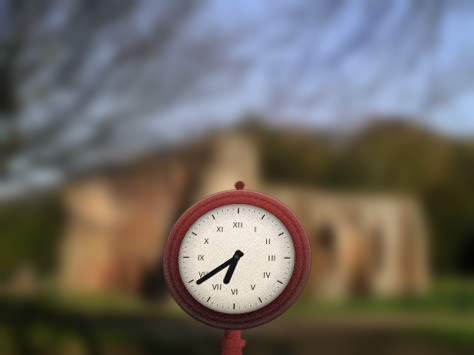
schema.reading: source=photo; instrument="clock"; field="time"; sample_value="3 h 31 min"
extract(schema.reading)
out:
6 h 39 min
